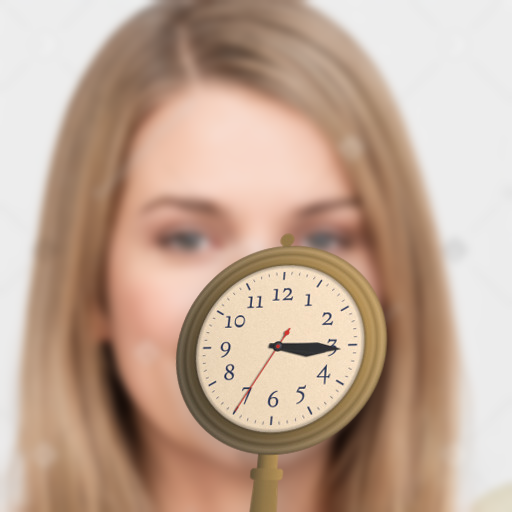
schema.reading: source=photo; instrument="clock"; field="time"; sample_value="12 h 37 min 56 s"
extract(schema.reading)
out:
3 h 15 min 35 s
